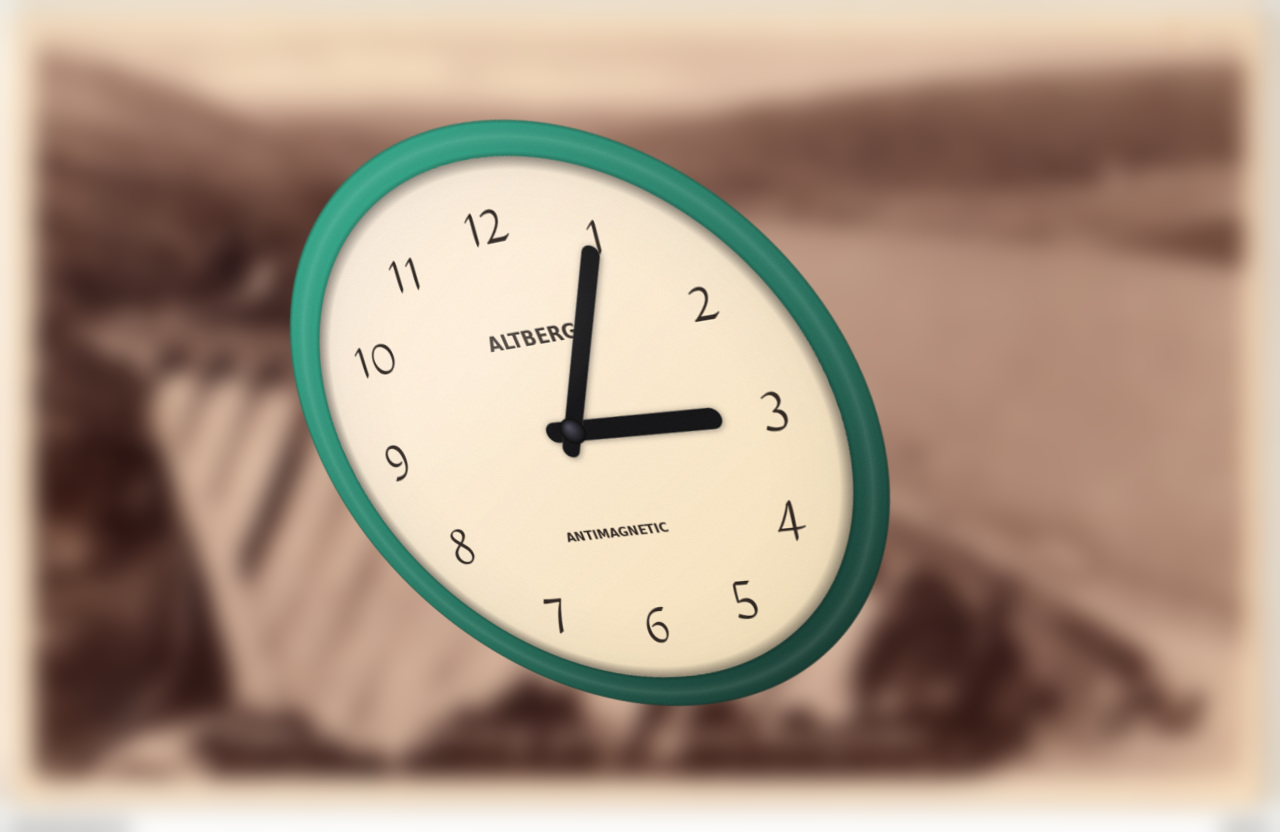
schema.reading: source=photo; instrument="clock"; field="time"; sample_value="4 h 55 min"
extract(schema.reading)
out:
3 h 05 min
